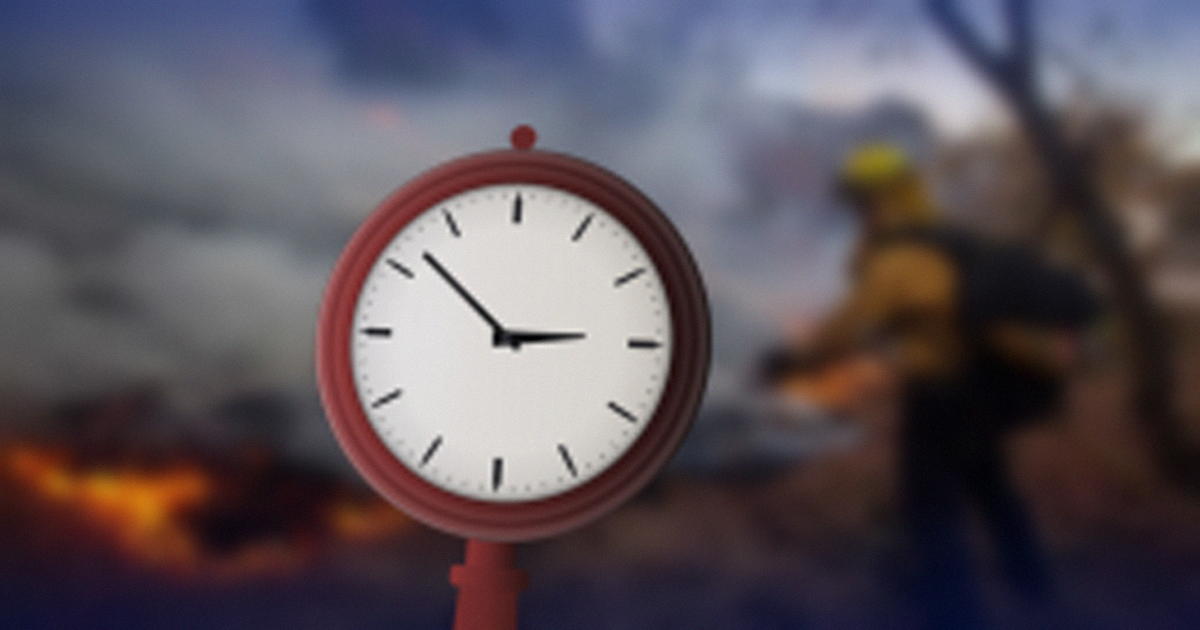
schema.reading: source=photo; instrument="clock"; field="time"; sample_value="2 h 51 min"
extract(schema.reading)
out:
2 h 52 min
